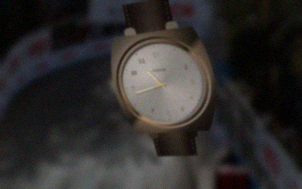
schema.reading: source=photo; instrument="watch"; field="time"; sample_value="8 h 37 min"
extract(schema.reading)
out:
10 h 43 min
